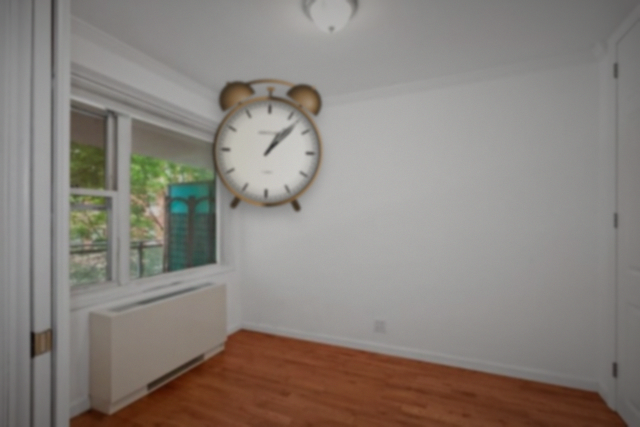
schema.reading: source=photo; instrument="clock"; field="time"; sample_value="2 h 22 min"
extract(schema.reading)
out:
1 h 07 min
